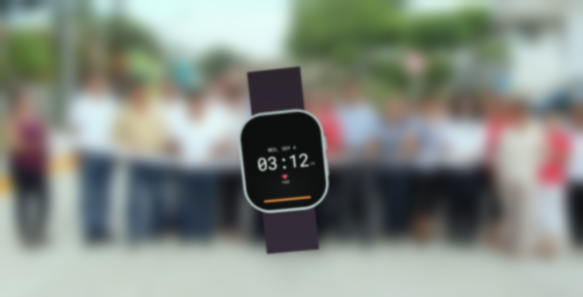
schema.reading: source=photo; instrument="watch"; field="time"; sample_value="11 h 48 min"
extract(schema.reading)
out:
3 h 12 min
